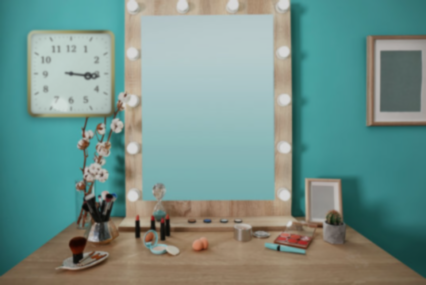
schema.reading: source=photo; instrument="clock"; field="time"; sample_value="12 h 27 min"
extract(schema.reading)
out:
3 h 16 min
